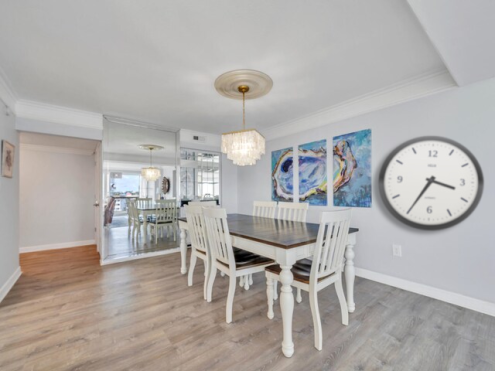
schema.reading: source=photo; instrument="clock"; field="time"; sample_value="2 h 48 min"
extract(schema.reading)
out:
3 h 35 min
